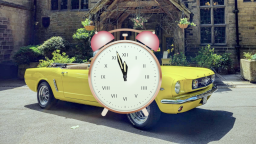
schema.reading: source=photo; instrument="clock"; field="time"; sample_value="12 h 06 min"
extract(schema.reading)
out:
11 h 57 min
